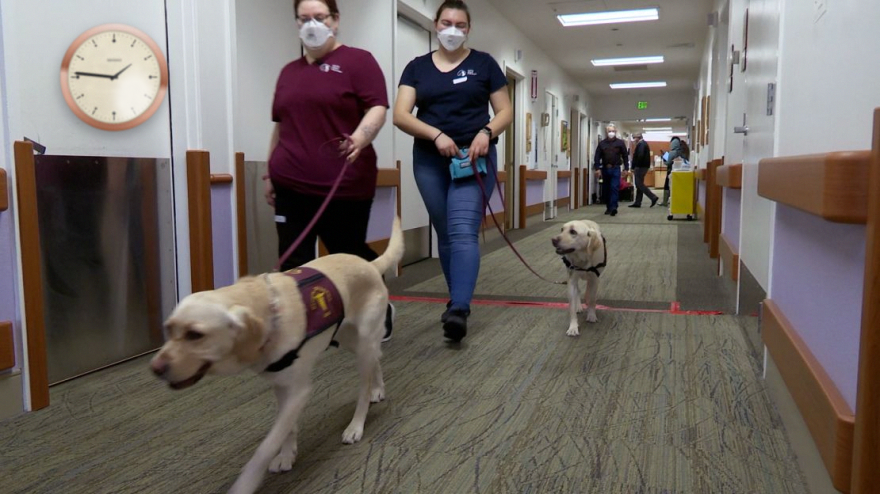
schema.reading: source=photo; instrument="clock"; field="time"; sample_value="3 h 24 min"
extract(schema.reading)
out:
1 h 46 min
